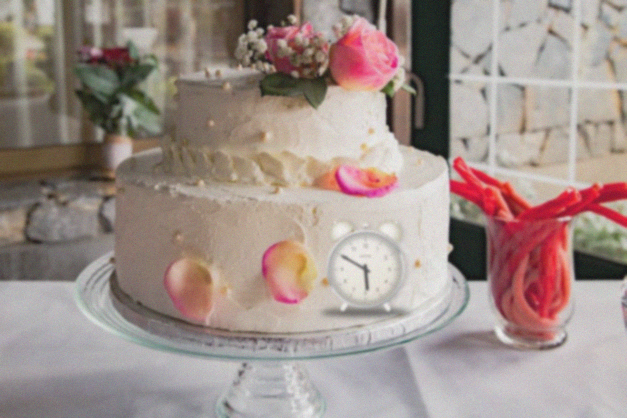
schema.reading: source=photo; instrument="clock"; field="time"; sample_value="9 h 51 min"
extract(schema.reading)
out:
5 h 50 min
